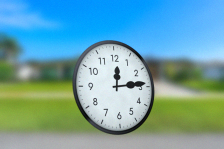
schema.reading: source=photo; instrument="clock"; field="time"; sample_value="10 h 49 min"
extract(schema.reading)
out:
12 h 14 min
